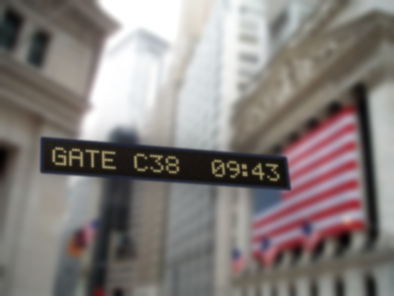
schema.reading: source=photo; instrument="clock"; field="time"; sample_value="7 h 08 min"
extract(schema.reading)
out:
9 h 43 min
